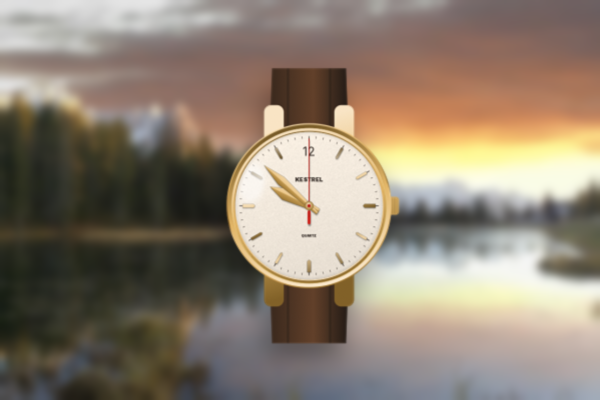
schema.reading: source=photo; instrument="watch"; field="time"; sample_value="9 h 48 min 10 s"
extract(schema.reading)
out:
9 h 52 min 00 s
